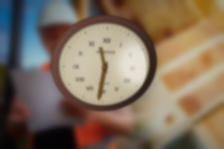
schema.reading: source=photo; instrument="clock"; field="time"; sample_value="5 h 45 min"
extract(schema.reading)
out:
11 h 31 min
